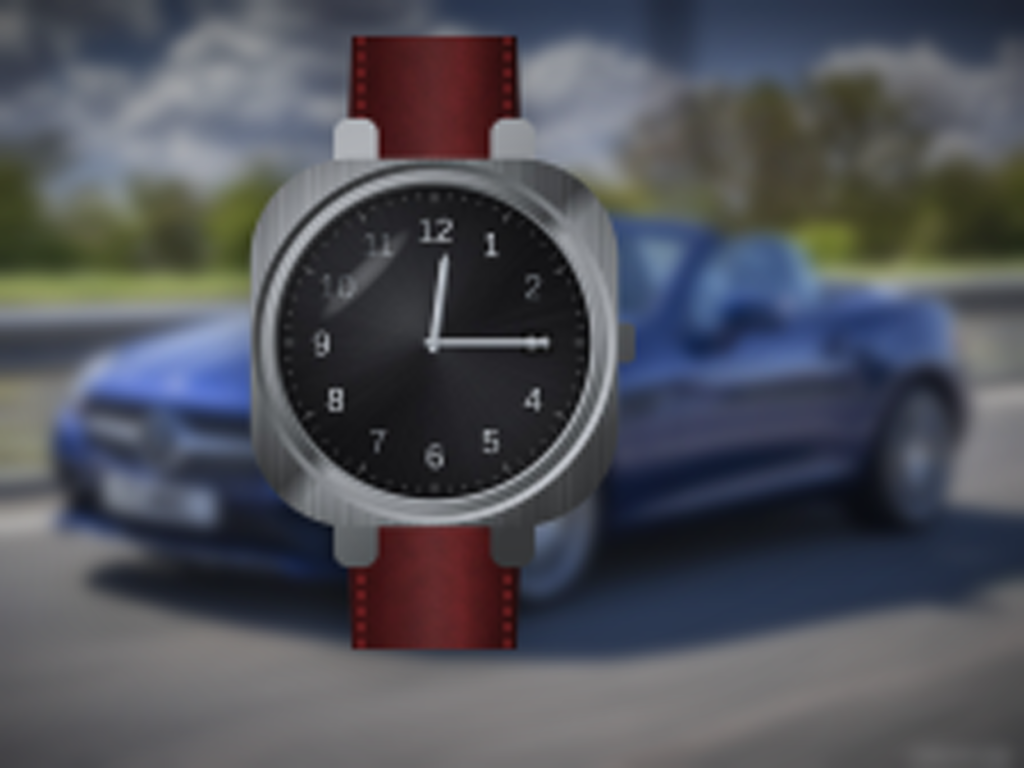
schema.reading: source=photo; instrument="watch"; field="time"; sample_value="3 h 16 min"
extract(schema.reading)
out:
12 h 15 min
